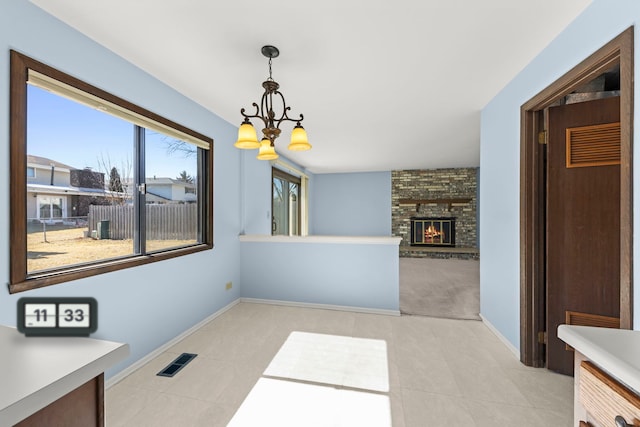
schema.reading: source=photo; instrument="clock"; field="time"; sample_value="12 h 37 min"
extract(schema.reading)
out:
11 h 33 min
